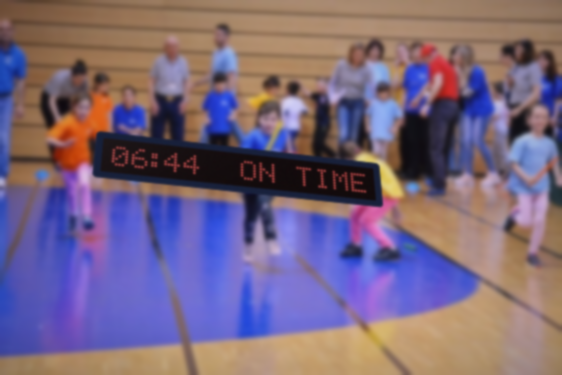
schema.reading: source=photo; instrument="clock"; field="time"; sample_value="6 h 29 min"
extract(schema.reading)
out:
6 h 44 min
